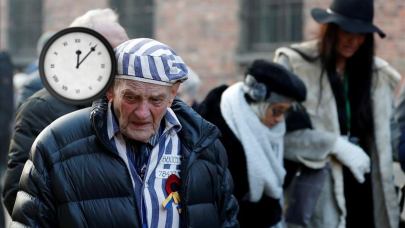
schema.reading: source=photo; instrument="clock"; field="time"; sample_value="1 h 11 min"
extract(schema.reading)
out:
12 h 07 min
